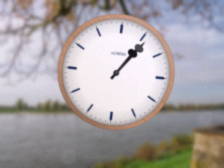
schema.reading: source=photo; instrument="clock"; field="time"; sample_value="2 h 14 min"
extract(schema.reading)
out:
1 h 06 min
